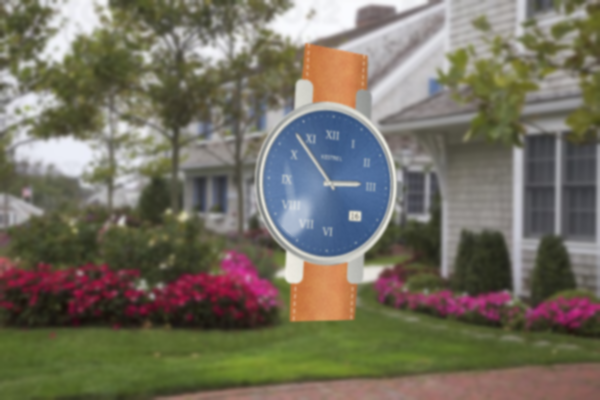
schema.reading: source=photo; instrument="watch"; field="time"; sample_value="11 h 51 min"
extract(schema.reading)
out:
2 h 53 min
